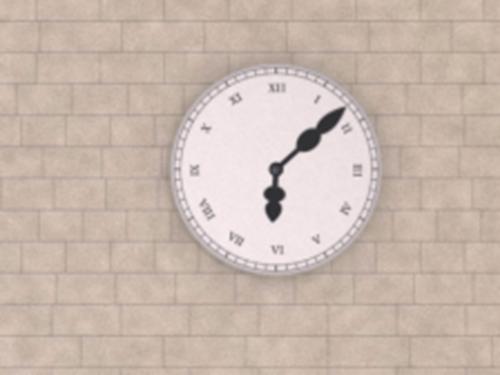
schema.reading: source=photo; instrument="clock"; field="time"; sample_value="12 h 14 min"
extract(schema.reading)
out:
6 h 08 min
